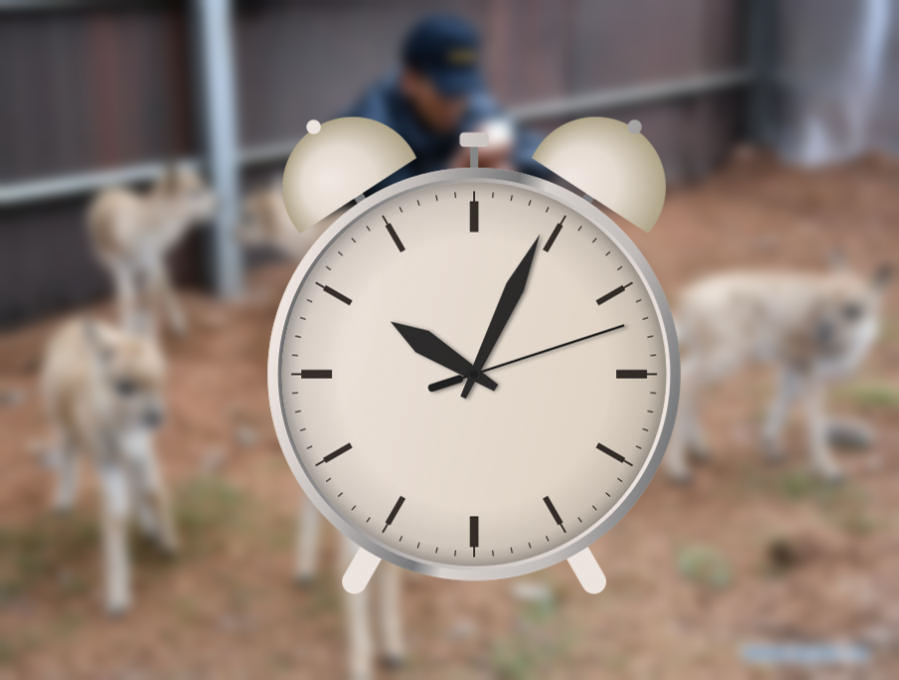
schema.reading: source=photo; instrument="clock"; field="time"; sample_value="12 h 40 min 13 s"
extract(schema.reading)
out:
10 h 04 min 12 s
